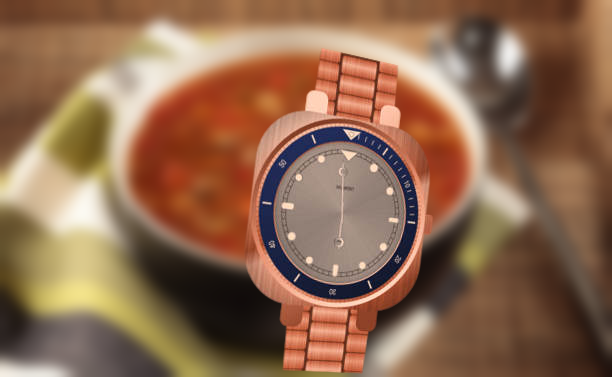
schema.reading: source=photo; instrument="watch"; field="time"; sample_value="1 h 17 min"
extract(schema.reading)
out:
5 h 59 min
